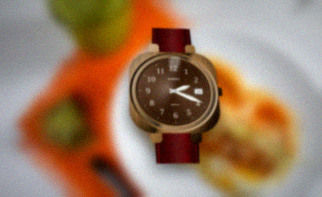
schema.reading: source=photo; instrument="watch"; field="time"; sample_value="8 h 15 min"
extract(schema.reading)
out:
2 h 19 min
